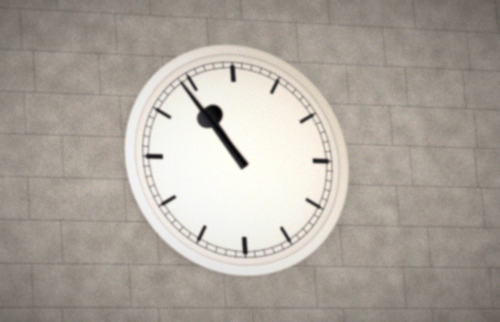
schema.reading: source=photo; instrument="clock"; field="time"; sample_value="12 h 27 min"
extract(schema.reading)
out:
10 h 54 min
